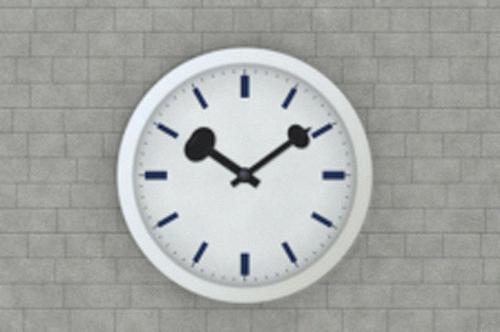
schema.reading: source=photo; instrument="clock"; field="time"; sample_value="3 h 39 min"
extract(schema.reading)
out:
10 h 09 min
